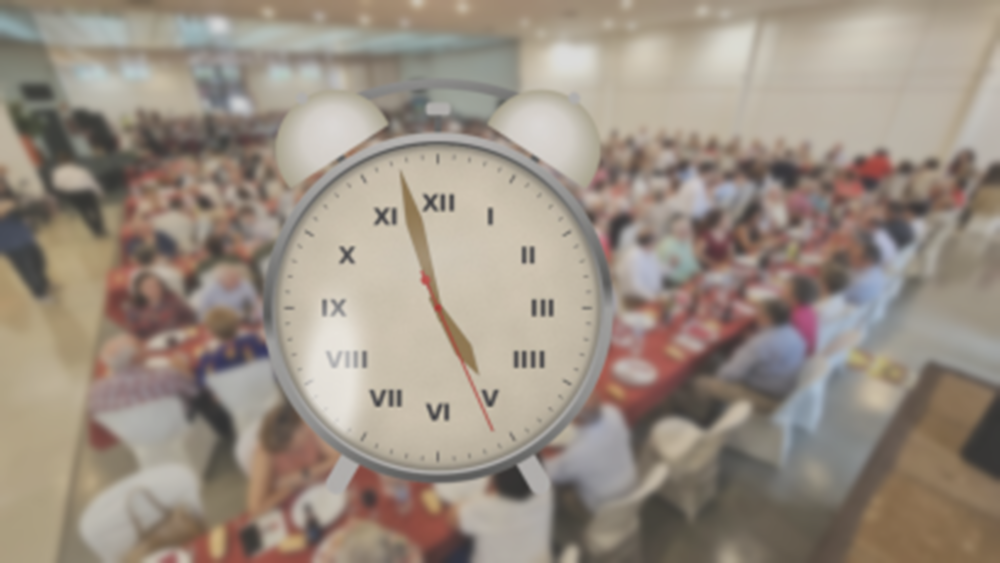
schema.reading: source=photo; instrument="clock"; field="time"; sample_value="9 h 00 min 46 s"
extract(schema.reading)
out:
4 h 57 min 26 s
